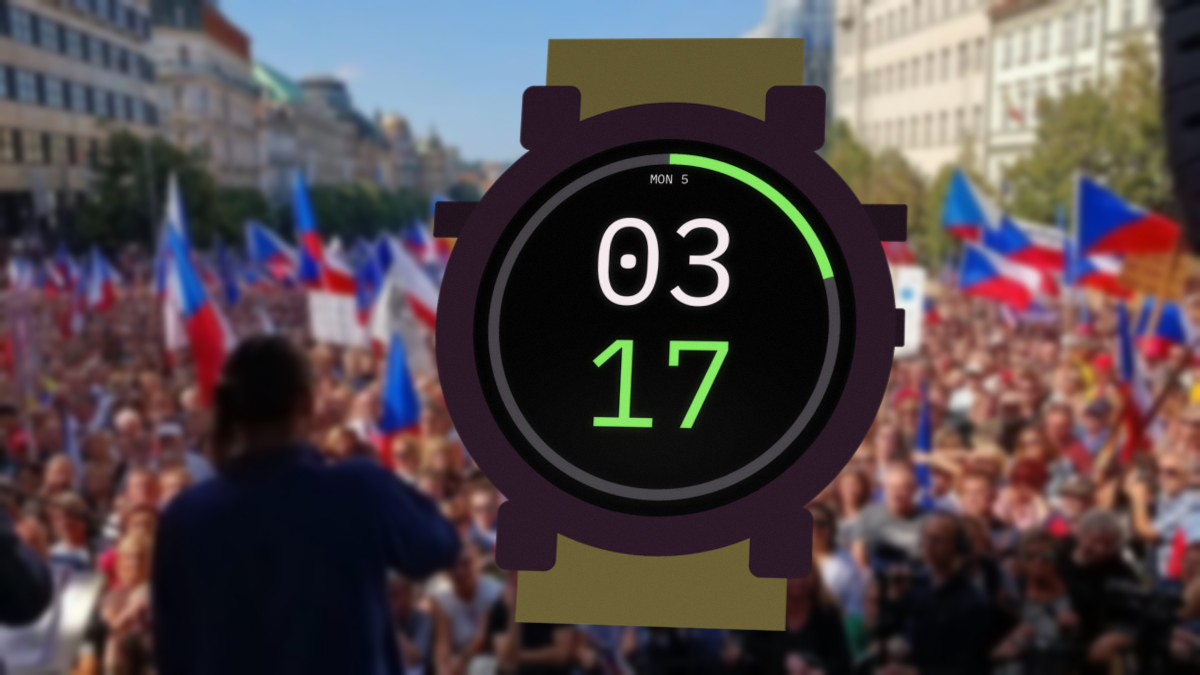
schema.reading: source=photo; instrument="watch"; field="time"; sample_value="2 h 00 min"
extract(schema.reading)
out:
3 h 17 min
